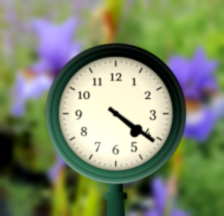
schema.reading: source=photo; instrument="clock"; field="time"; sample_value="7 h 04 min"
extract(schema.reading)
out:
4 h 21 min
